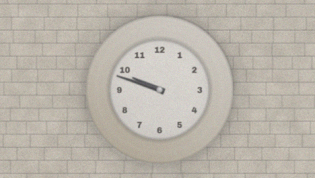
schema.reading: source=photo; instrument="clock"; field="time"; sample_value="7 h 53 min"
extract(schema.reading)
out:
9 h 48 min
